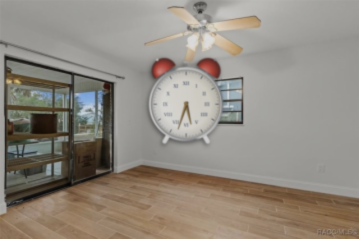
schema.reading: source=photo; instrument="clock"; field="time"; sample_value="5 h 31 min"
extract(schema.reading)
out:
5 h 33 min
